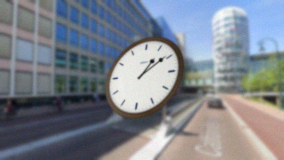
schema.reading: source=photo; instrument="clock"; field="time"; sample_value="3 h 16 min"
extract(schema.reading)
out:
1 h 09 min
